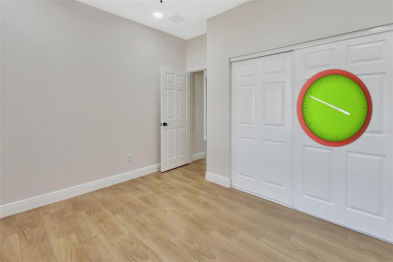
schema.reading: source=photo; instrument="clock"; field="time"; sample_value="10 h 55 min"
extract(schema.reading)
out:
3 h 49 min
